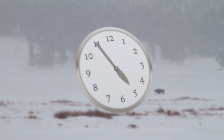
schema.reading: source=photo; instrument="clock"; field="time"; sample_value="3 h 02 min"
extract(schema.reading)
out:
4 h 55 min
